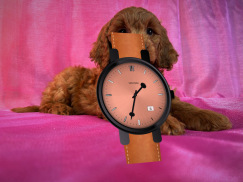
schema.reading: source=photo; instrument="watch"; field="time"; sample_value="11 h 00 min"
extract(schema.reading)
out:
1 h 33 min
